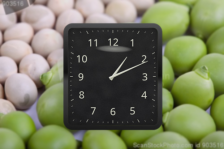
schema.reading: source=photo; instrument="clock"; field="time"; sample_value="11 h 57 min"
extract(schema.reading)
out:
1 h 11 min
